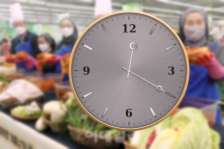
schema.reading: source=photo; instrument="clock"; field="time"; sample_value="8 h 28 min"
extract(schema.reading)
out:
12 h 20 min
